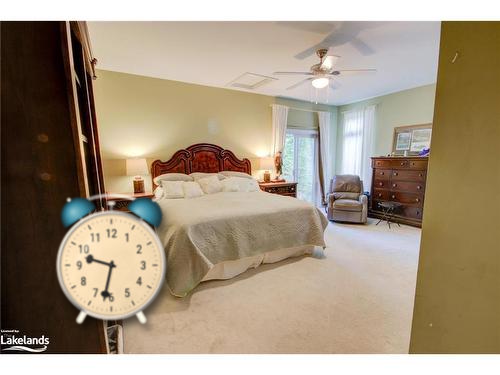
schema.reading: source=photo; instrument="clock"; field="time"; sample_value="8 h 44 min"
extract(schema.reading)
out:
9 h 32 min
